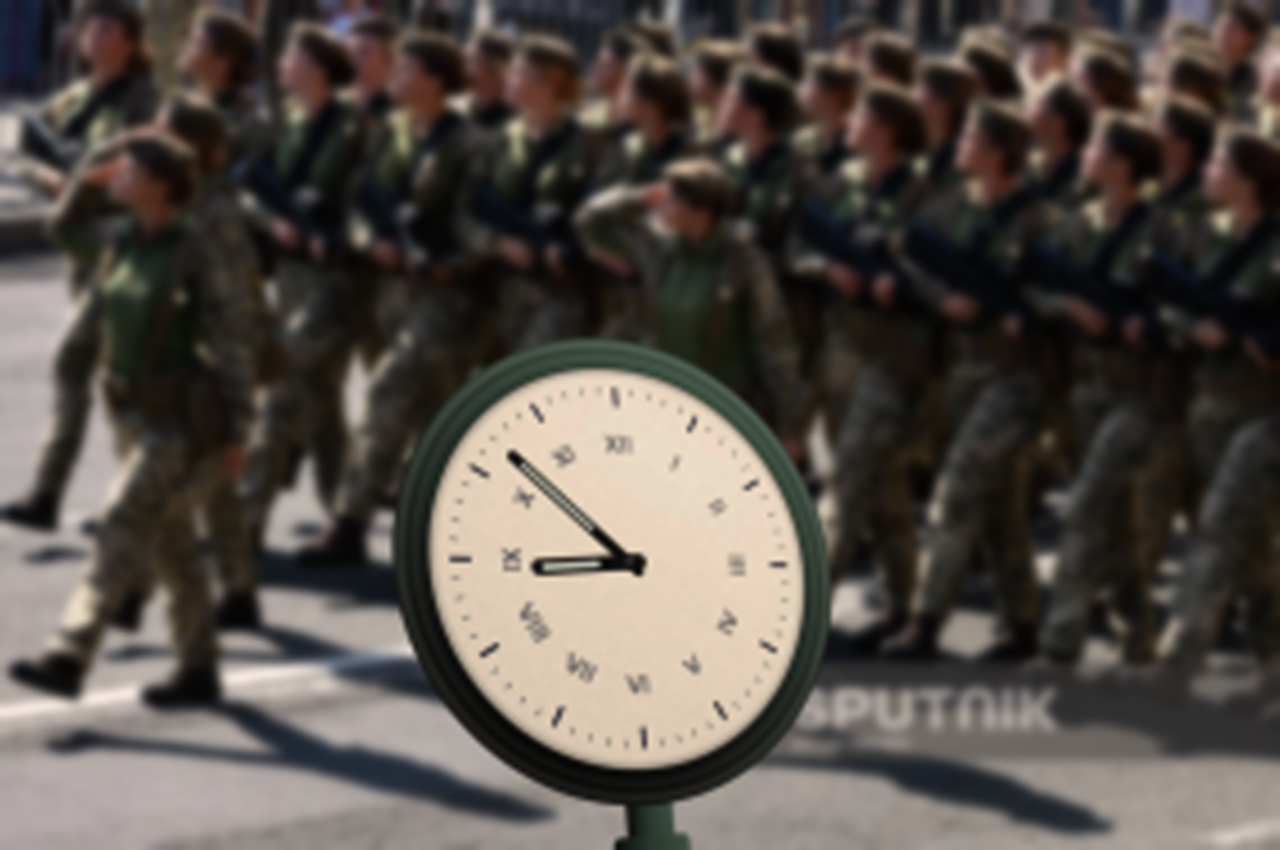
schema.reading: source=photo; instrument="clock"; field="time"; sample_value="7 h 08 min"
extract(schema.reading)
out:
8 h 52 min
